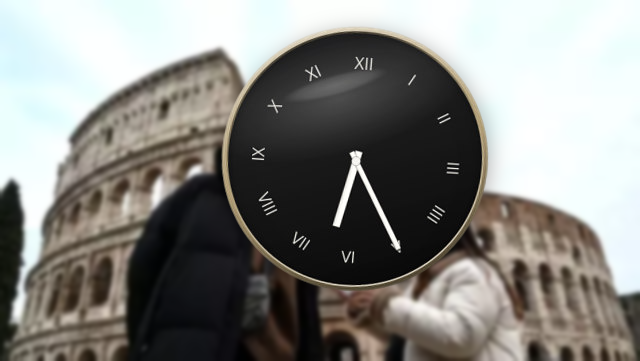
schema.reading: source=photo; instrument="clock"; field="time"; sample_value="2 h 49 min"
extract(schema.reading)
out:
6 h 25 min
